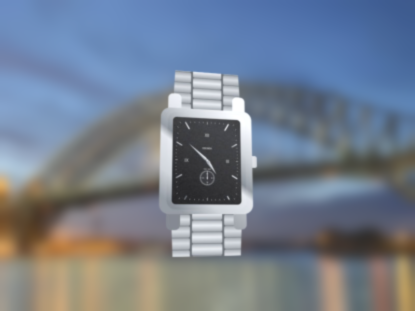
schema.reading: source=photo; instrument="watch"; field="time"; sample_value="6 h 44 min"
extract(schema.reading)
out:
4 h 52 min
